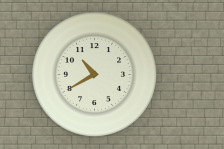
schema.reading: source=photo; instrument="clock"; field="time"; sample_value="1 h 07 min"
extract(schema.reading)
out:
10 h 40 min
